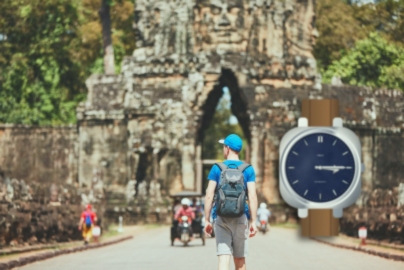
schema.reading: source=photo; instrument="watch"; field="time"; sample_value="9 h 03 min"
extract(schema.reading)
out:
3 h 15 min
